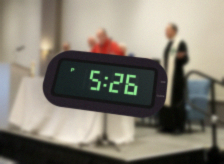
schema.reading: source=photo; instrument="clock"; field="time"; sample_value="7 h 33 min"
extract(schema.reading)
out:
5 h 26 min
